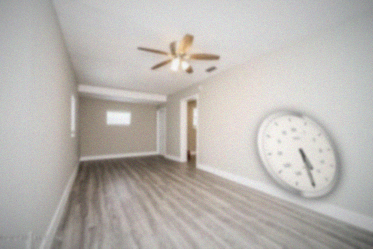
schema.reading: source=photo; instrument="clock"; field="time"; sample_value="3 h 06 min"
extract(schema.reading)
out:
5 h 30 min
